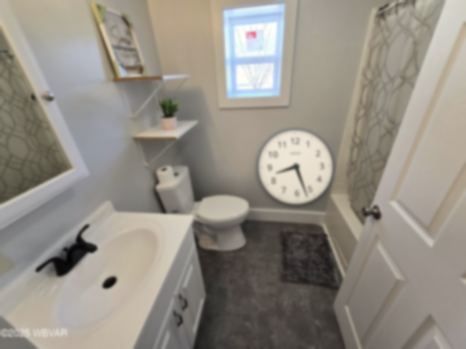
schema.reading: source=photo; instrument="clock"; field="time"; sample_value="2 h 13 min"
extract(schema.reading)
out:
8 h 27 min
